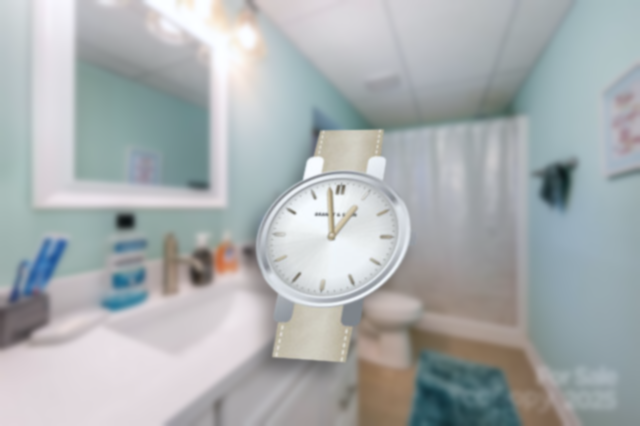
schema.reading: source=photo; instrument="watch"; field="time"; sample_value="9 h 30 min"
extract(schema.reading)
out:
12 h 58 min
